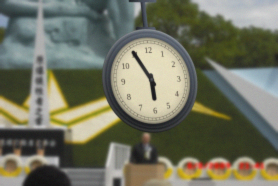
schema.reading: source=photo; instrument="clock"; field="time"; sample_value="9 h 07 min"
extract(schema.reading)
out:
5 h 55 min
